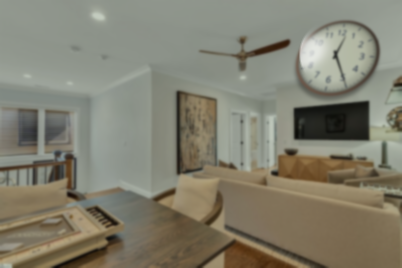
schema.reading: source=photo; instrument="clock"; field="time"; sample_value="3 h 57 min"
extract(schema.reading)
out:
12 h 25 min
